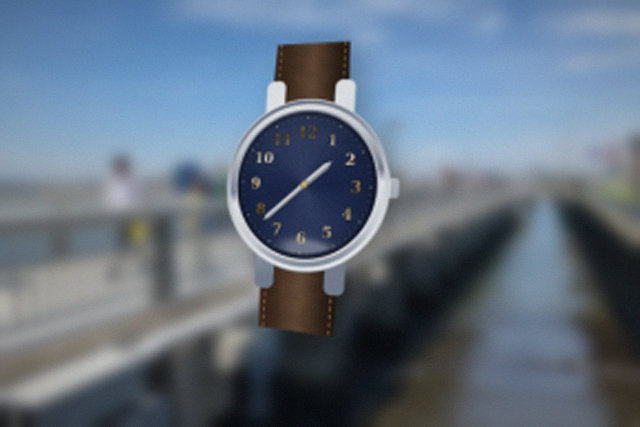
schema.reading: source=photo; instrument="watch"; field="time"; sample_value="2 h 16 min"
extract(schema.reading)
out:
1 h 38 min
